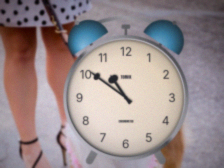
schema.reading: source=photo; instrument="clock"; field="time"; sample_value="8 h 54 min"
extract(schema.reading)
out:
10 h 51 min
